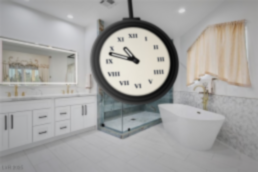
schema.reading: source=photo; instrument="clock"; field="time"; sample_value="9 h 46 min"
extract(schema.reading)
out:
10 h 48 min
